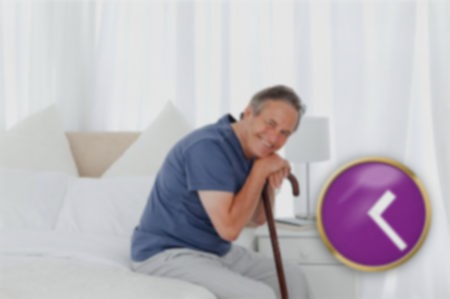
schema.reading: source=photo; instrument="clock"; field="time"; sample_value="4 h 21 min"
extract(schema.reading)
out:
1 h 23 min
